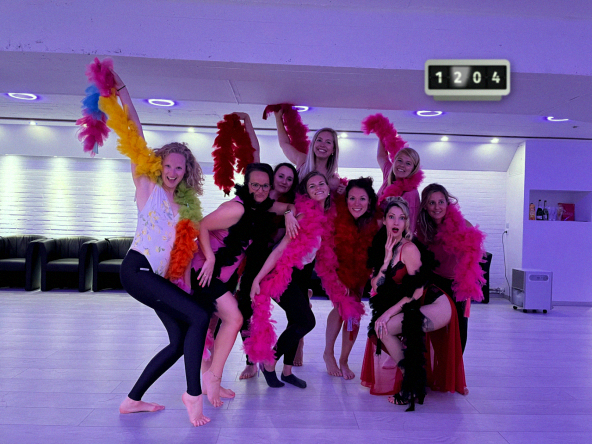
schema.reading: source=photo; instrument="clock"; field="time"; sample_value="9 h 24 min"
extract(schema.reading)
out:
12 h 04 min
